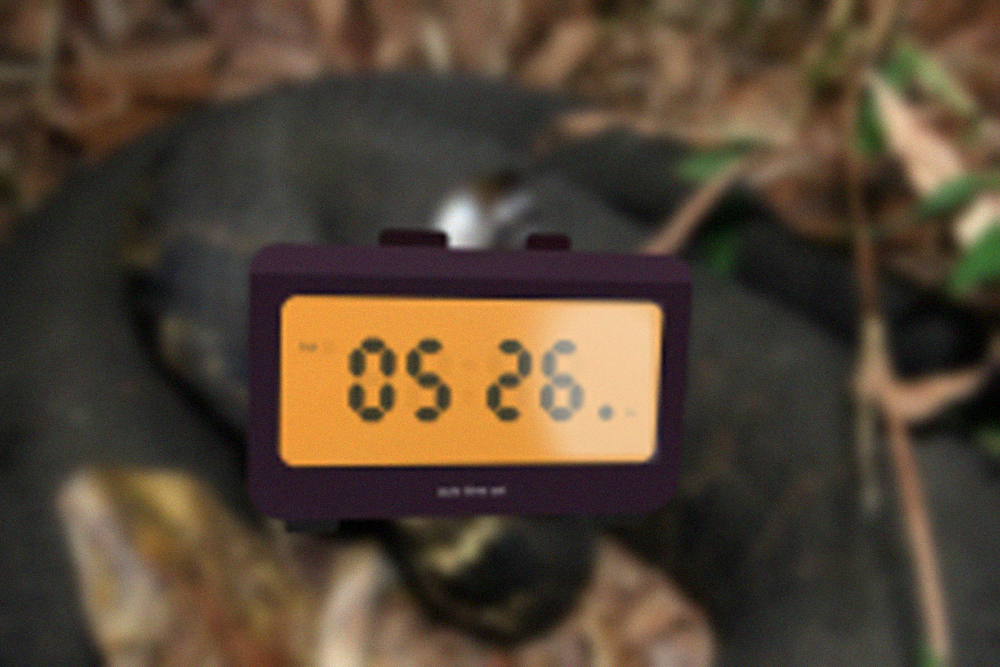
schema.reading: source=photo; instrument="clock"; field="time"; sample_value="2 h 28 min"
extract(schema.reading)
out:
5 h 26 min
